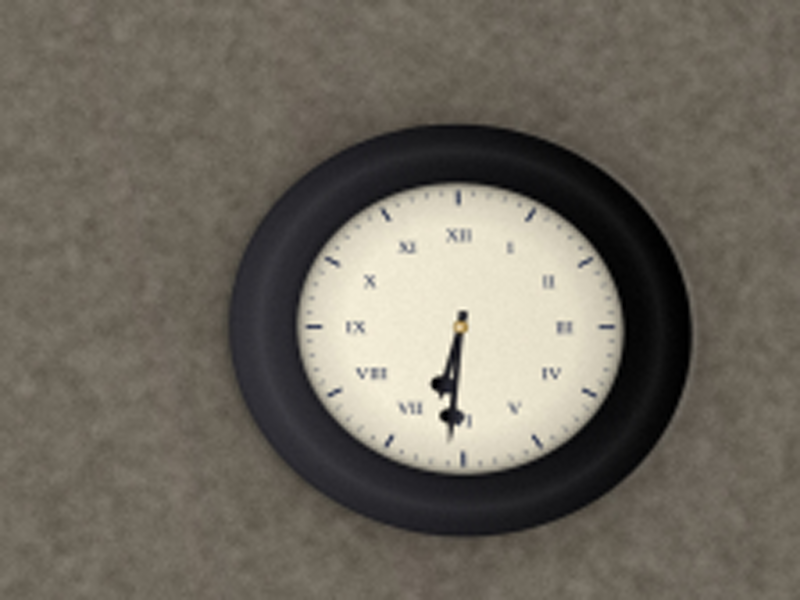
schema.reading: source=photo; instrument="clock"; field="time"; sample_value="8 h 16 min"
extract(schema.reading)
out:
6 h 31 min
